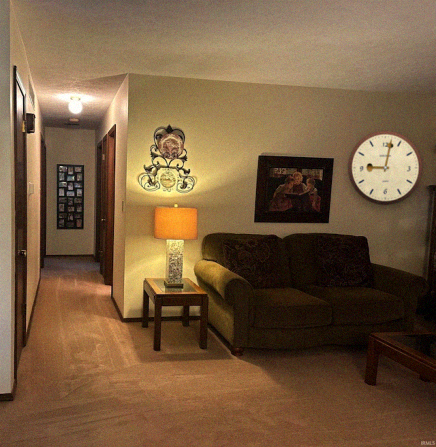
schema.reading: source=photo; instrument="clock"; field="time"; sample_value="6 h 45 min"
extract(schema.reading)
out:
9 h 02 min
